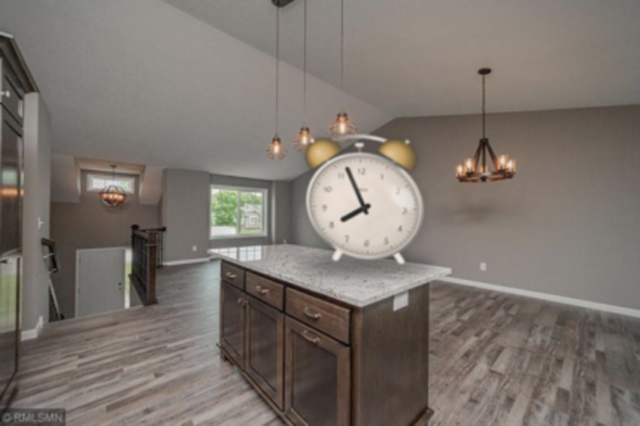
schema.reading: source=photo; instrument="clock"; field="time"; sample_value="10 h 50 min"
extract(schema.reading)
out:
7 h 57 min
